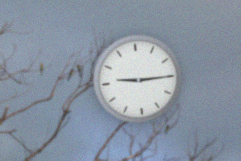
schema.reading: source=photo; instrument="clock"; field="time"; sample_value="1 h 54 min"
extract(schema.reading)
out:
9 h 15 min
